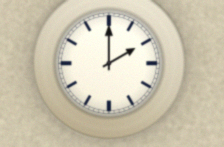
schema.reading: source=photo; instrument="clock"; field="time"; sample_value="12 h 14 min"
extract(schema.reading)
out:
2 h 00 min
